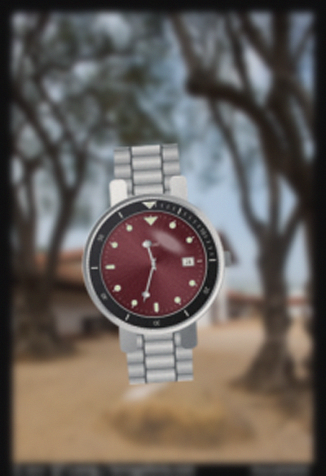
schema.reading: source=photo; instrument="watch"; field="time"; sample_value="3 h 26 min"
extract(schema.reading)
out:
11 h 33 min
